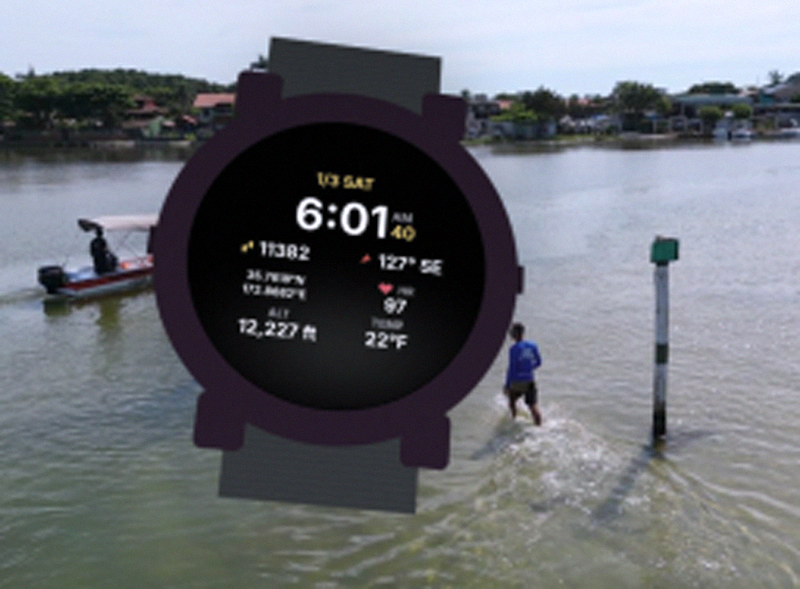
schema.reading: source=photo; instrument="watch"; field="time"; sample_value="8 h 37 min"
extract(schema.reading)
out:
6 h 01 min
